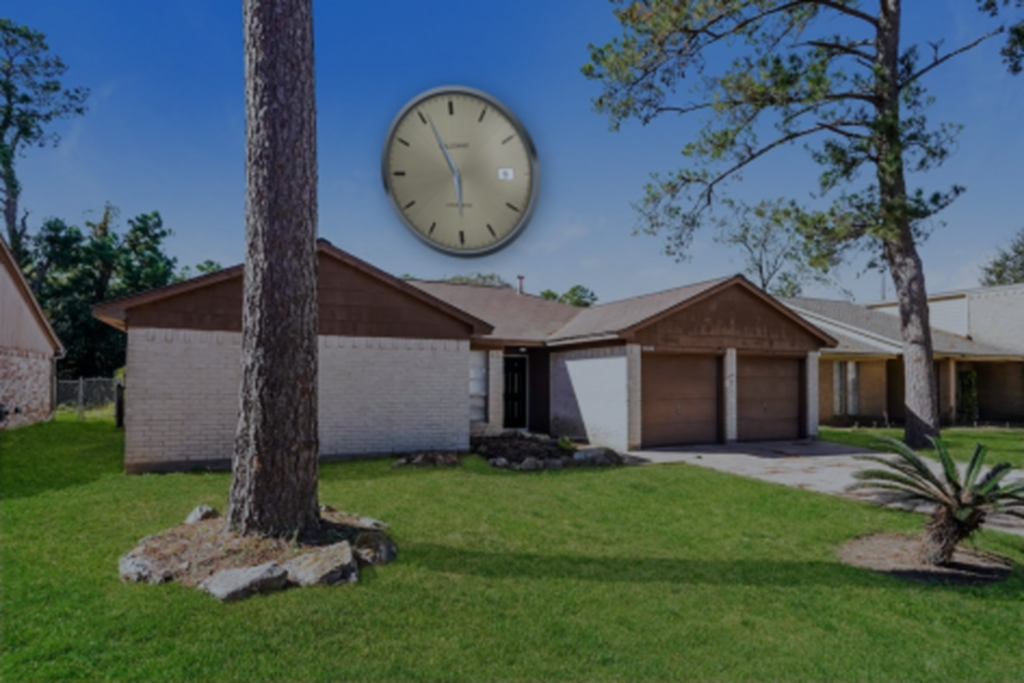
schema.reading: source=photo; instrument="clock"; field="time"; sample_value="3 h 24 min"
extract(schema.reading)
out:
5 h 56 min
